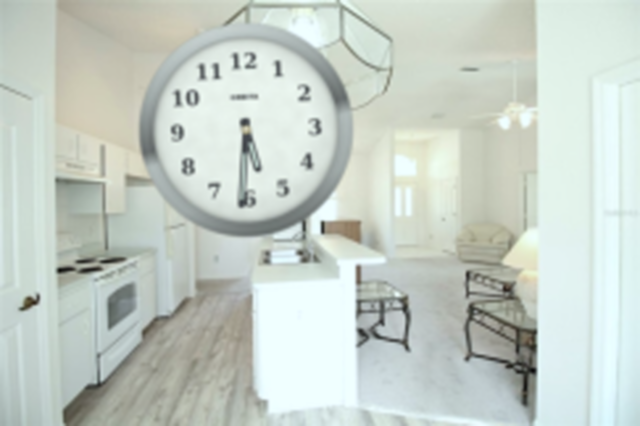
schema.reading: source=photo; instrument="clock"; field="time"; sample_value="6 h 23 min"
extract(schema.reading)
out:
5 h 31 min
